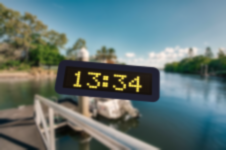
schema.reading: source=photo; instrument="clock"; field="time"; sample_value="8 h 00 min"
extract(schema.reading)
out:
13 h 34 min
